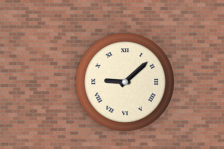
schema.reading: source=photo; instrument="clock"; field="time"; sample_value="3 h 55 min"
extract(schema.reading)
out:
9 h 08 min
